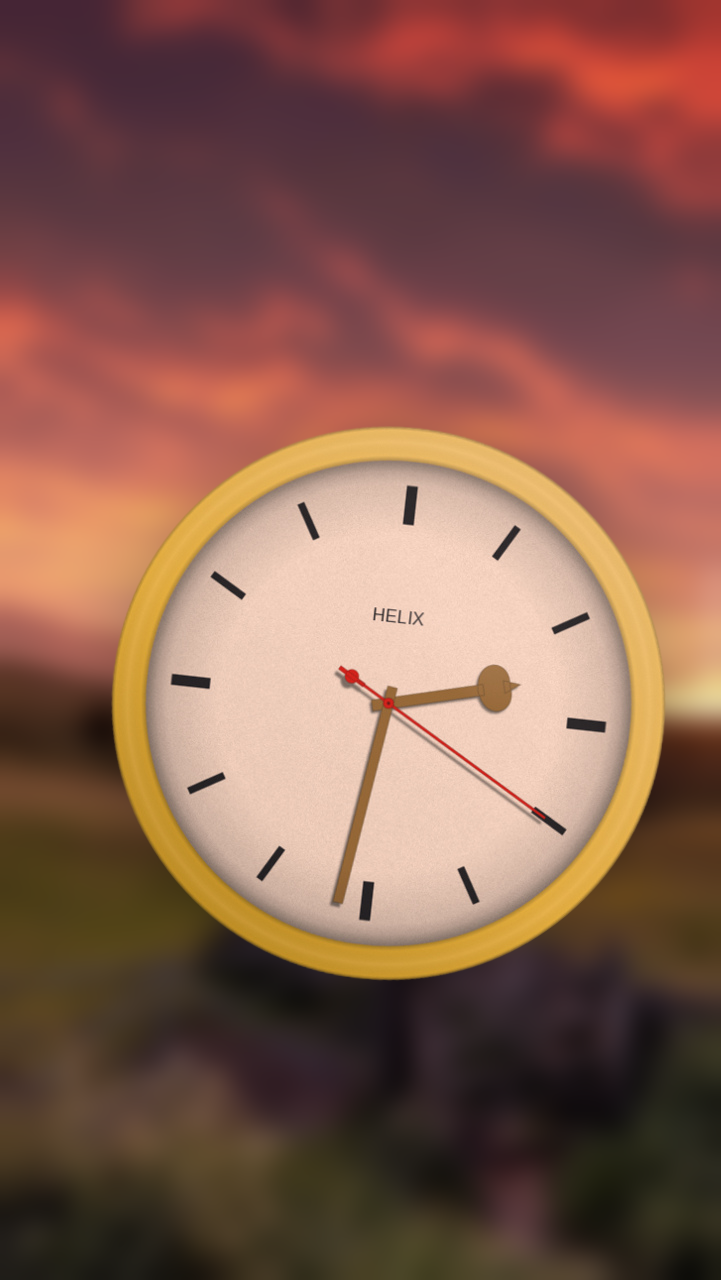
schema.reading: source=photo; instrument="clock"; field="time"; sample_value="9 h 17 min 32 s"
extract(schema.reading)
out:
2 h 31 min 20 s
